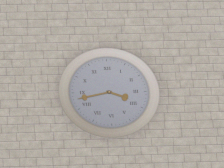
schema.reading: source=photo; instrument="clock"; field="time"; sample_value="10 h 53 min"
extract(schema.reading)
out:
3 h 43 min
